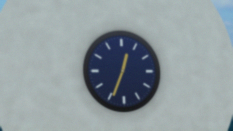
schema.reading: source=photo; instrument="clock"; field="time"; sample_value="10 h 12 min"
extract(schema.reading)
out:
12 h 34 min
